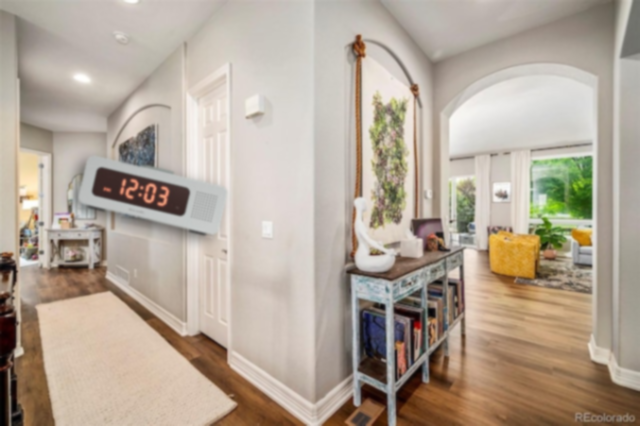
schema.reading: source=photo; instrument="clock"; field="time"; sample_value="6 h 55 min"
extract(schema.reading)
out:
12 h 03 min
